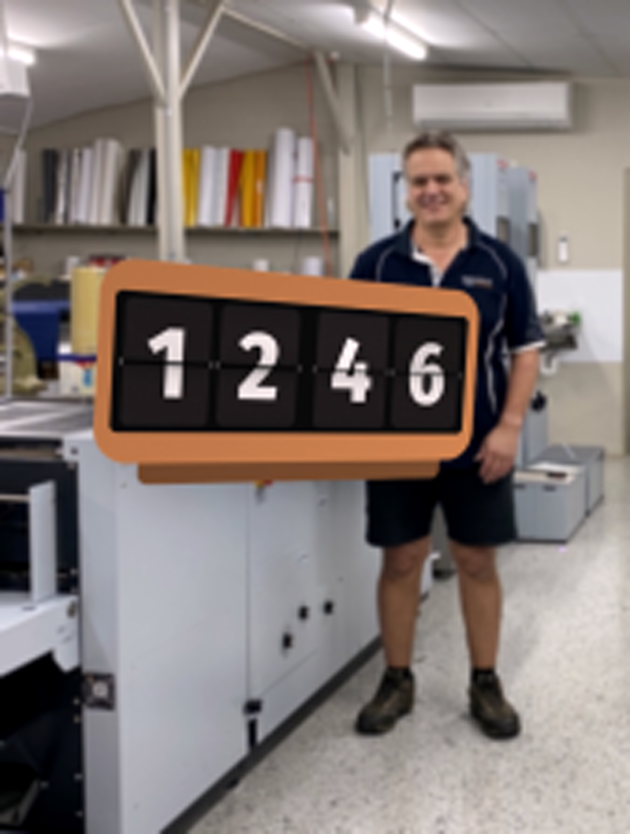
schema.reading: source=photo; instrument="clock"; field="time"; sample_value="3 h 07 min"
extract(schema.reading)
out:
12 h 46 min
